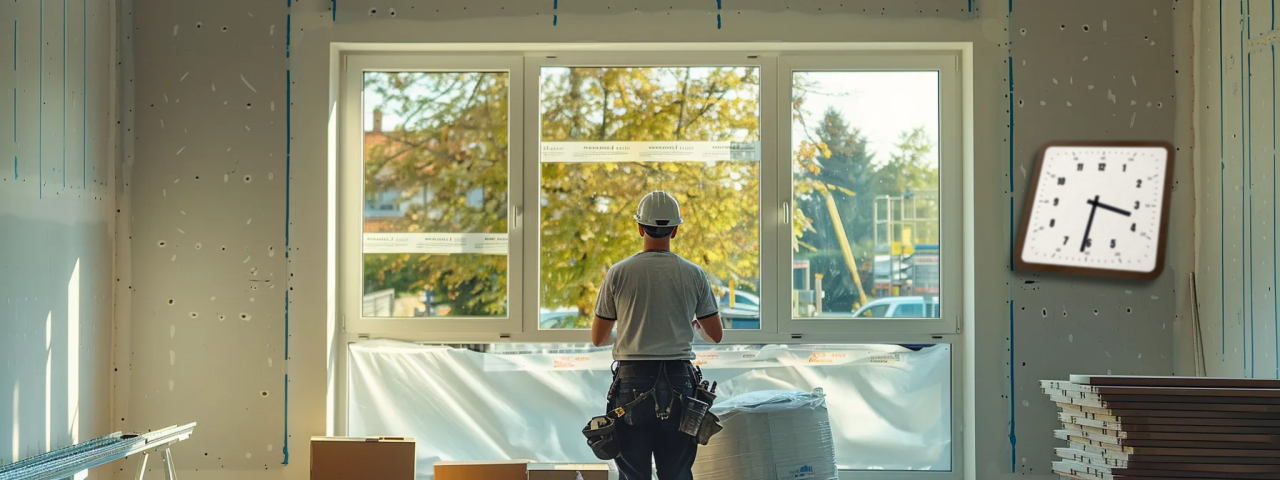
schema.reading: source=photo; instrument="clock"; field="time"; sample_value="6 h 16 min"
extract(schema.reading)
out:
3 h 31 min
